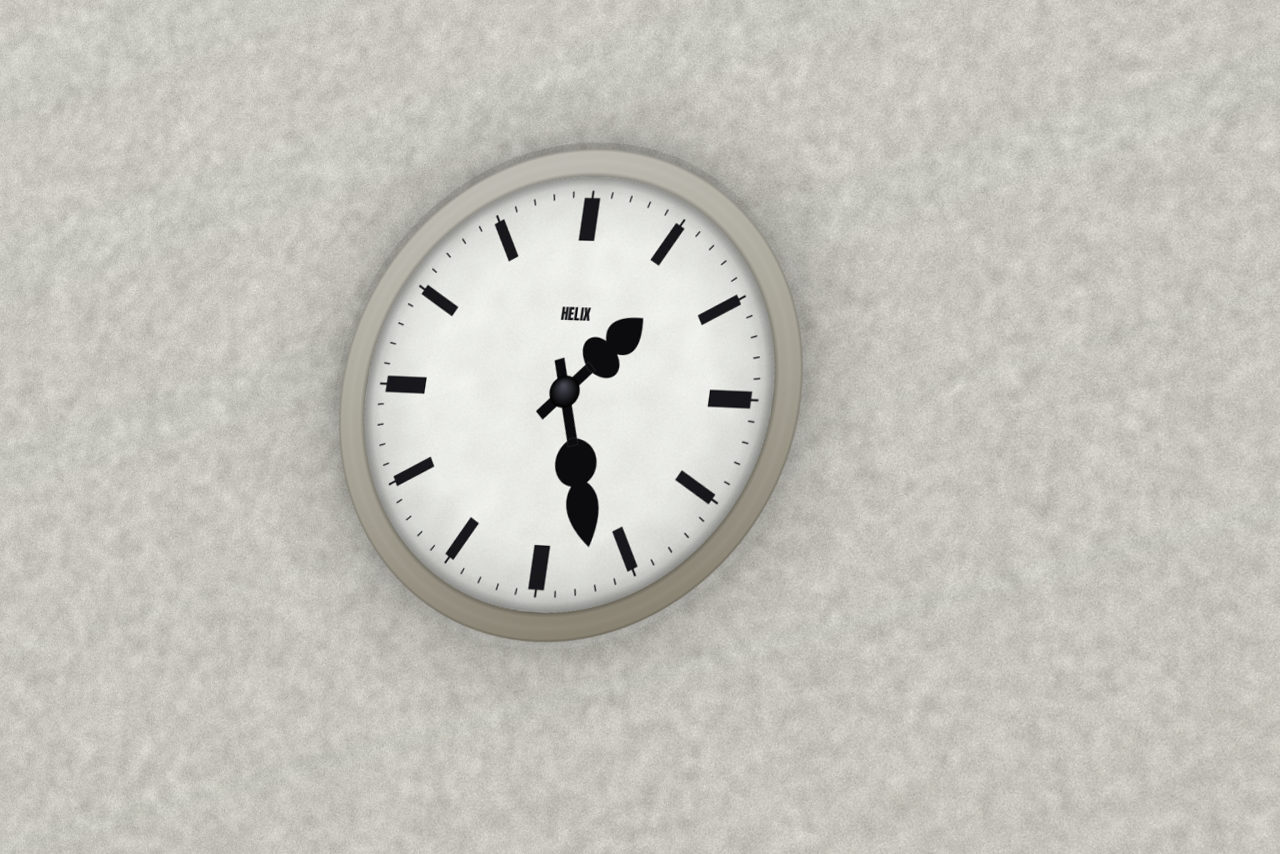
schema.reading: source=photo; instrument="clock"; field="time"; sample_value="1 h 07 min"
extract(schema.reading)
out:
1 h 27 min
